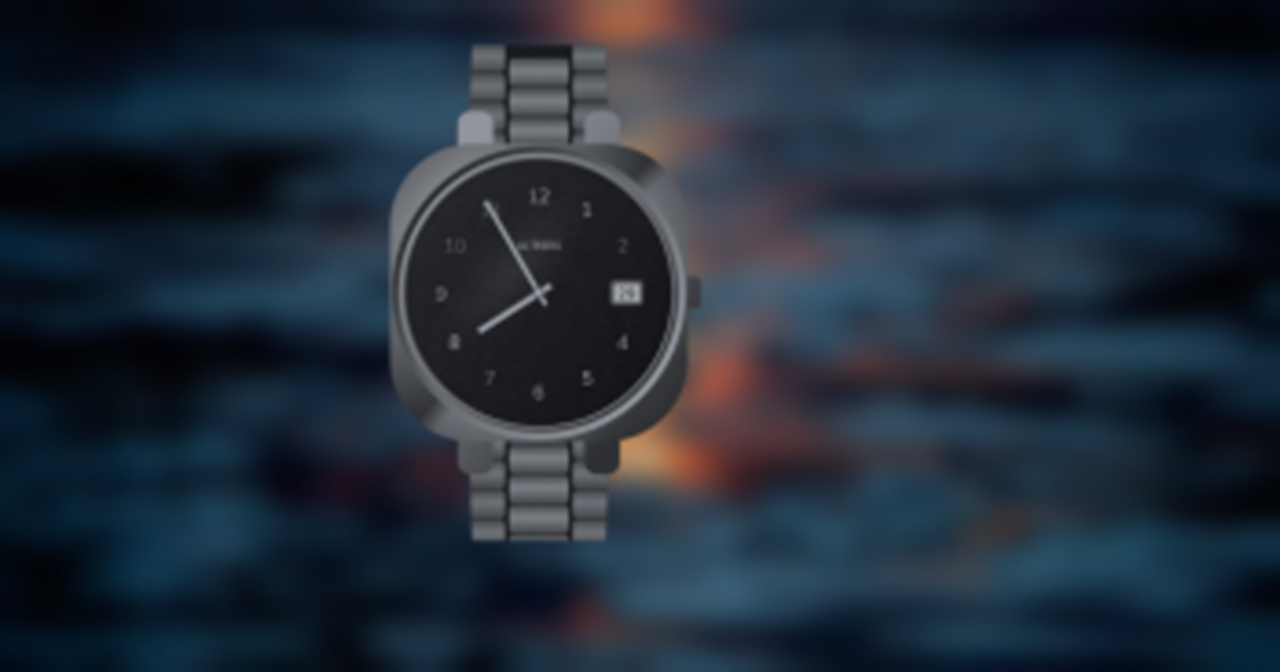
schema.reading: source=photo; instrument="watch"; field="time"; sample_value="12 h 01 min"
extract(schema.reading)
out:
7 h 55 min
